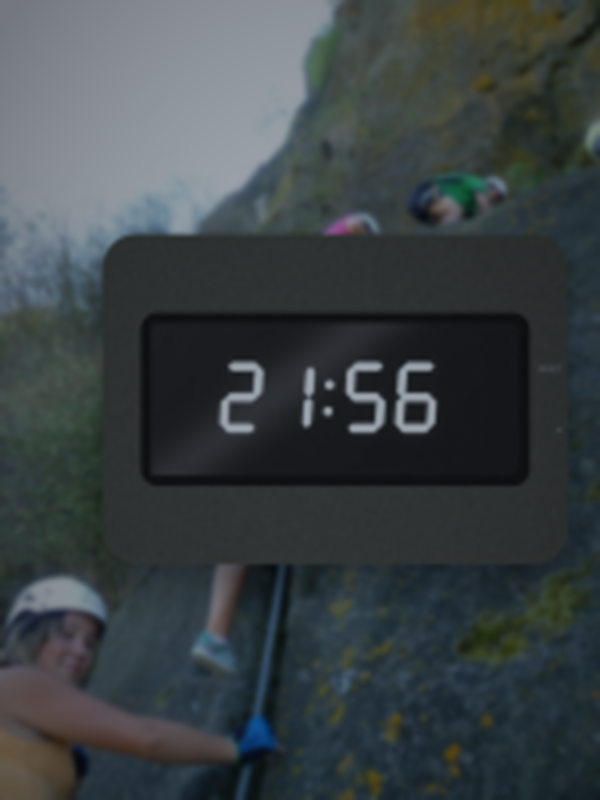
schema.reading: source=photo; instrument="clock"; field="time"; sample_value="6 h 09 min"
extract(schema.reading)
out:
21 h 56 min
